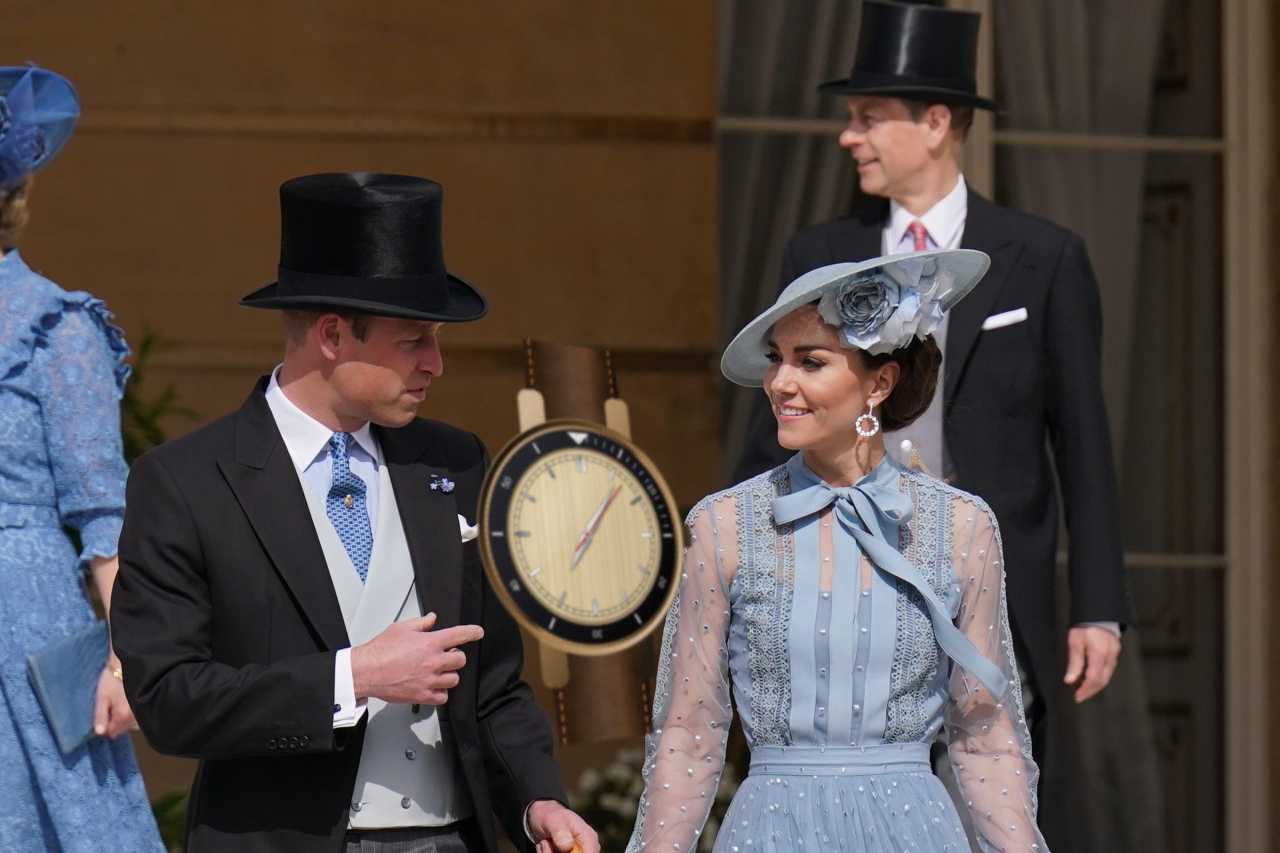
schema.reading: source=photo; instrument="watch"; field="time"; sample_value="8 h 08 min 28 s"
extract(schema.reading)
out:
7 h 06 min 07 s
